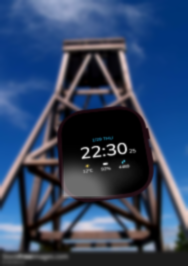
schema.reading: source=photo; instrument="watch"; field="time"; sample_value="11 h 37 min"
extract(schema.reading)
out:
22 h 30 min
